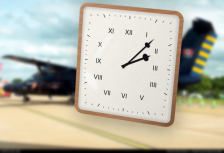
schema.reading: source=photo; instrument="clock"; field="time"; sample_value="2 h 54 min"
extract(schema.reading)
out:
2 h 07 min
